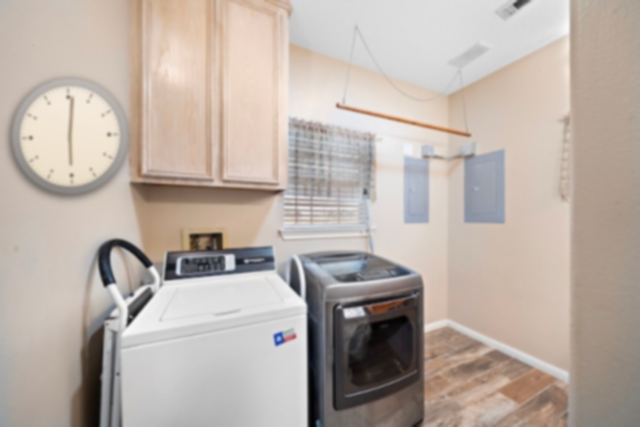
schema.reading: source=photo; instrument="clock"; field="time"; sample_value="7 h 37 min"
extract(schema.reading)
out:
6 h 01 min
